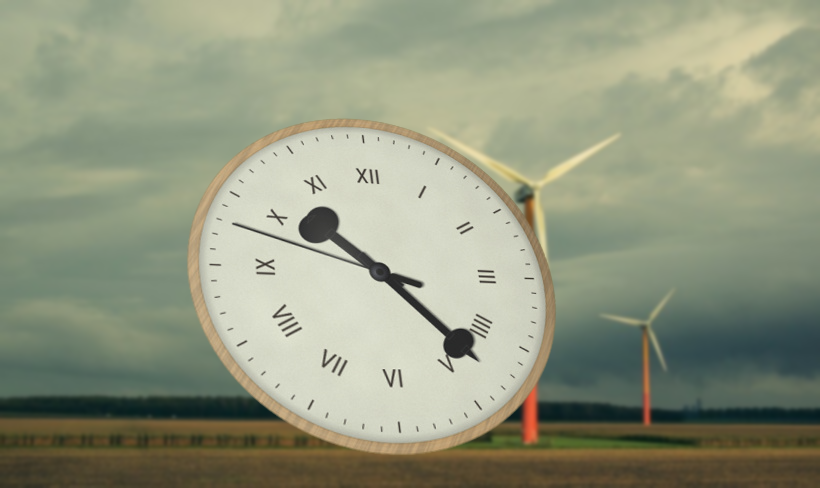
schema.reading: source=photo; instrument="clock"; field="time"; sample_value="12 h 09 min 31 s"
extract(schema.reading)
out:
10 h 22 min 48 s
